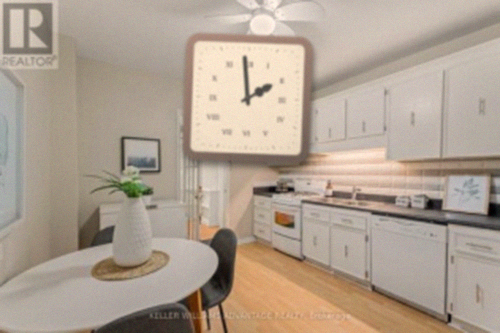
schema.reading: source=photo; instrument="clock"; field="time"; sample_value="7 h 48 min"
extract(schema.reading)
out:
1 h 59 min
